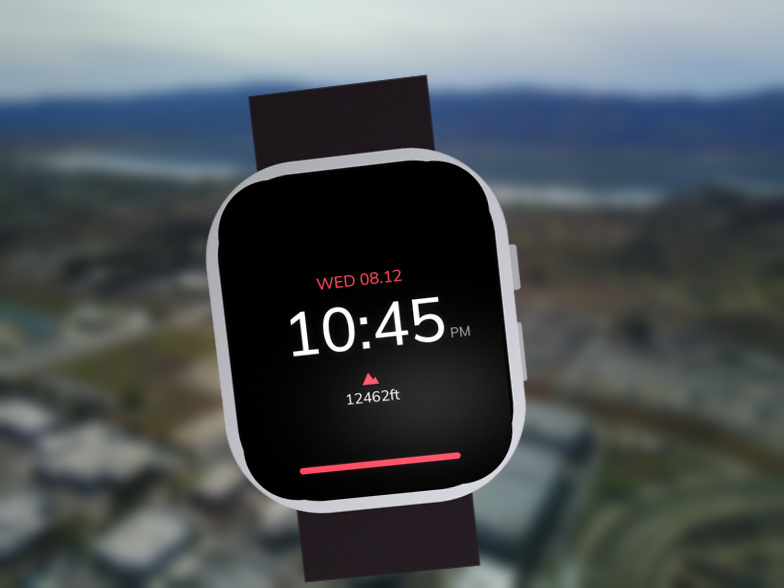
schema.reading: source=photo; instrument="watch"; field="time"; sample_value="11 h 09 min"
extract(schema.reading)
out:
10 h 45 min
